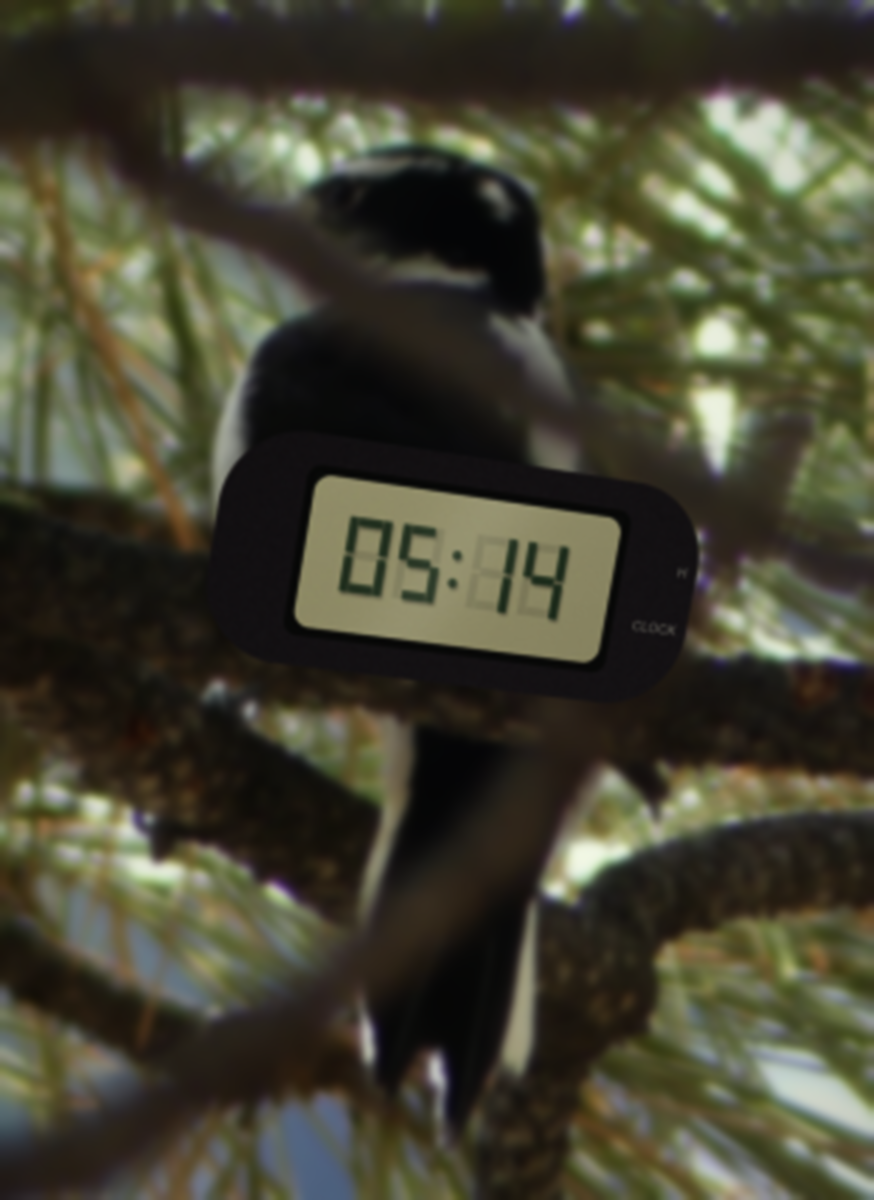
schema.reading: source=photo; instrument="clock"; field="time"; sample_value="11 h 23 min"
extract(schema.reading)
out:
5 h 14 min
